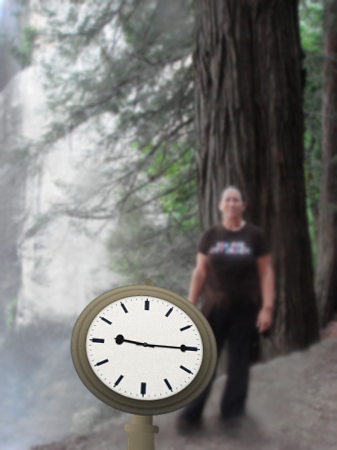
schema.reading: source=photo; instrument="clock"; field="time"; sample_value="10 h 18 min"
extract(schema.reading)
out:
9 h 15 min
